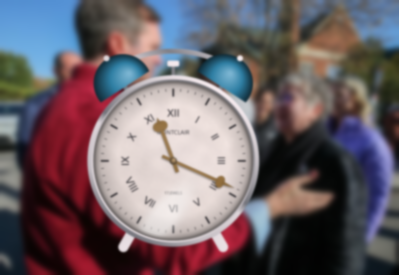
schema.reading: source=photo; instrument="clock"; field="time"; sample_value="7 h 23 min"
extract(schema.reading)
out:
11 h 19 min
